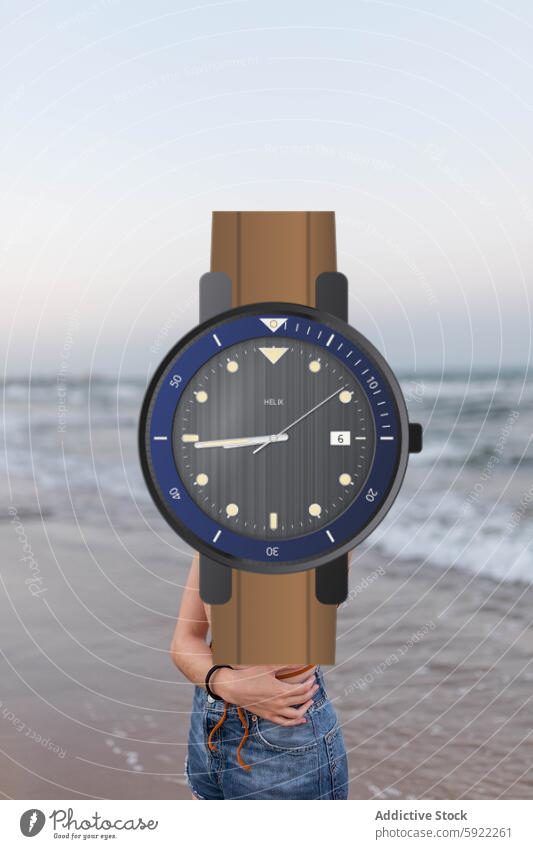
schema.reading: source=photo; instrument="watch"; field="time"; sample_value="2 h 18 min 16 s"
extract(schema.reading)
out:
8 h 44 min 09 s
